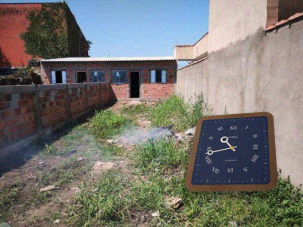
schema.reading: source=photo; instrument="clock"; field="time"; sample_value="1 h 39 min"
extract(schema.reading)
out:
10 h 43 min
